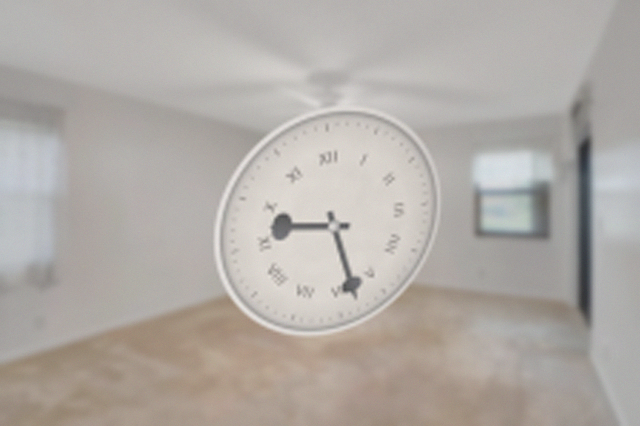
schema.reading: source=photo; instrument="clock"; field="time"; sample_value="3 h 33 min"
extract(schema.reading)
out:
9 h 28 min
